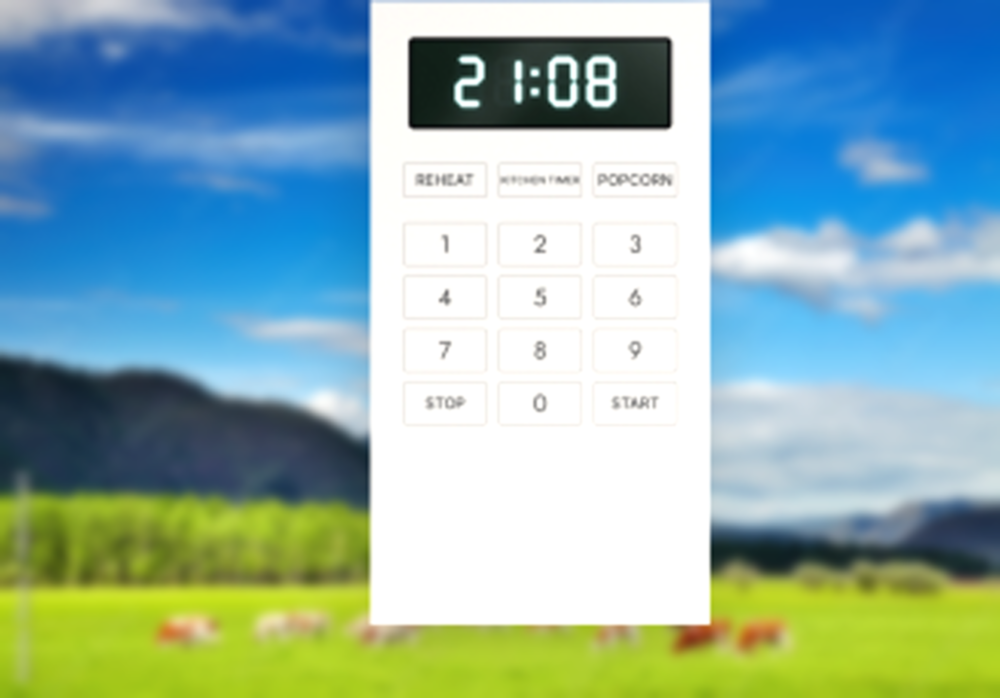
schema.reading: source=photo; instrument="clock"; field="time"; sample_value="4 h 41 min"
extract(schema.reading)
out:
21 h 08 min
